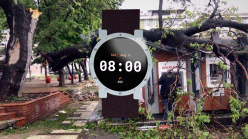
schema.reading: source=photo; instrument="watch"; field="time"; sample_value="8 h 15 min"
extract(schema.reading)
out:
8 h 00 min
